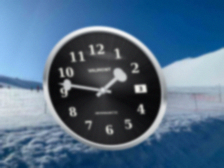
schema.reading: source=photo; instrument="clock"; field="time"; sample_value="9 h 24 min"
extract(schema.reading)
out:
1 h 47 min
